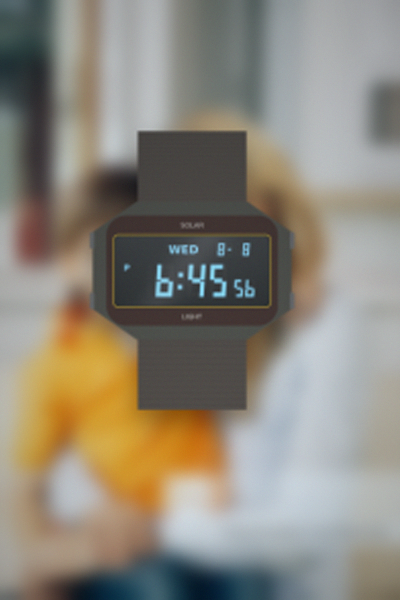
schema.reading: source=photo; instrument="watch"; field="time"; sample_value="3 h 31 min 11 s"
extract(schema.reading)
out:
6 h 45 min 56 s
